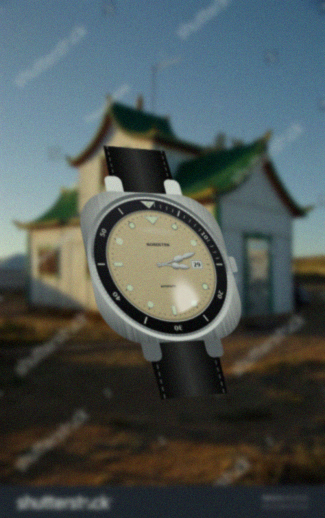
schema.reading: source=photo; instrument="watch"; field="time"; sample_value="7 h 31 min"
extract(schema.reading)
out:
3 h 12 min
